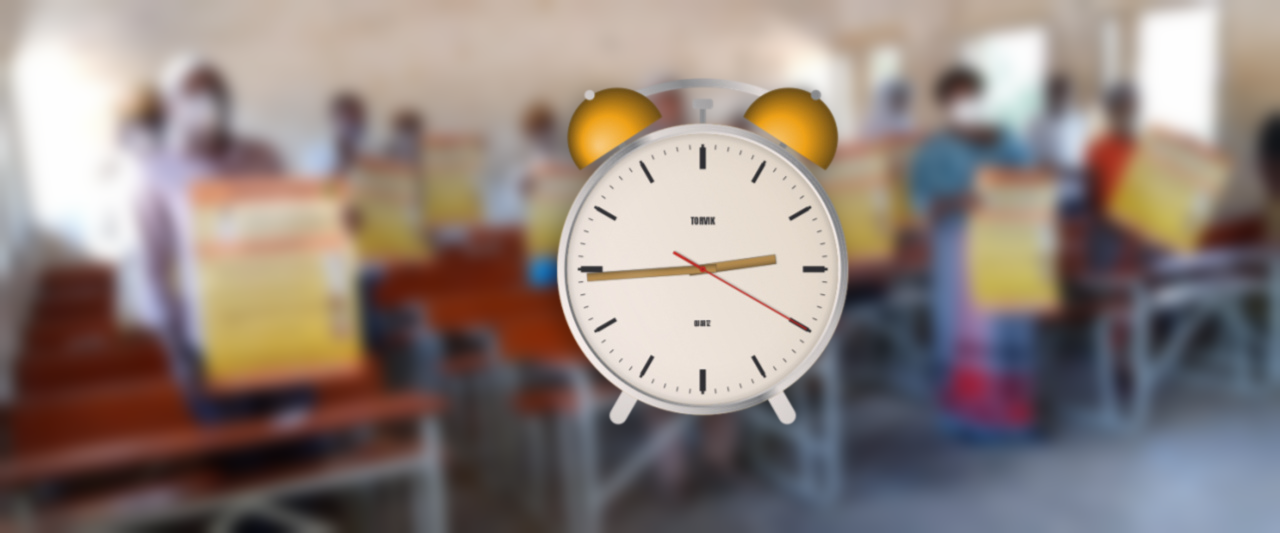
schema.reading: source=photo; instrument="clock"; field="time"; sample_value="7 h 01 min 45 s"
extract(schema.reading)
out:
2 h 44 min 20 s
